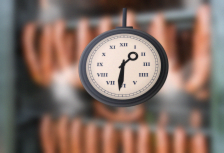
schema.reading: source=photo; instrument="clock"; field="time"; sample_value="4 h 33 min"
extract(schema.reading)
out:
1 h 31 min
